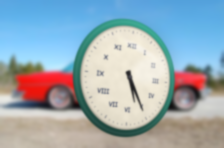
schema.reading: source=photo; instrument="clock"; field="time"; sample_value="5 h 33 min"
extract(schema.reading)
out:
5 h 25 min
